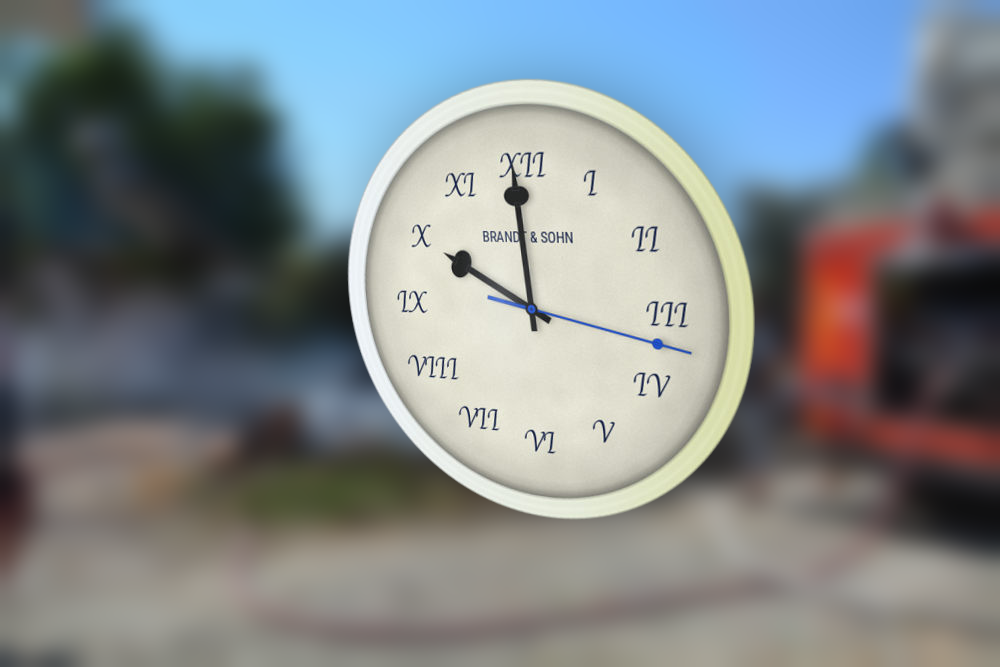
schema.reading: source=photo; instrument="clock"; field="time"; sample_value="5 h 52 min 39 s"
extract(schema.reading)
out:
9 h 59 min 17 s
